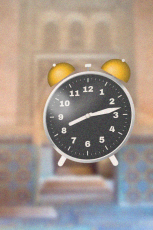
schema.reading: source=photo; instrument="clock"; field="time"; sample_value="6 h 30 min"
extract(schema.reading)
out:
8 h 13 min
